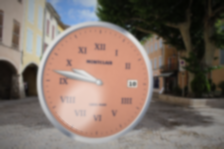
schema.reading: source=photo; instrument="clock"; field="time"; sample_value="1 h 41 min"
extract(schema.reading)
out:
9 h 47 min
